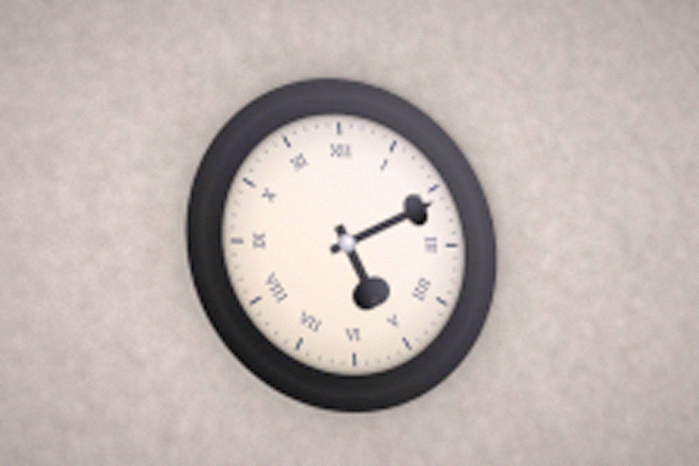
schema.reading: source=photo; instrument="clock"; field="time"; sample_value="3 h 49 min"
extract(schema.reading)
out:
5 h 11 min
